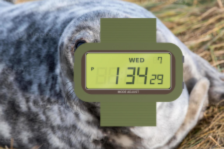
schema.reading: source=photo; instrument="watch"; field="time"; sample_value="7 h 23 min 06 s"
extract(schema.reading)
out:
1 h 34 min 29 s
